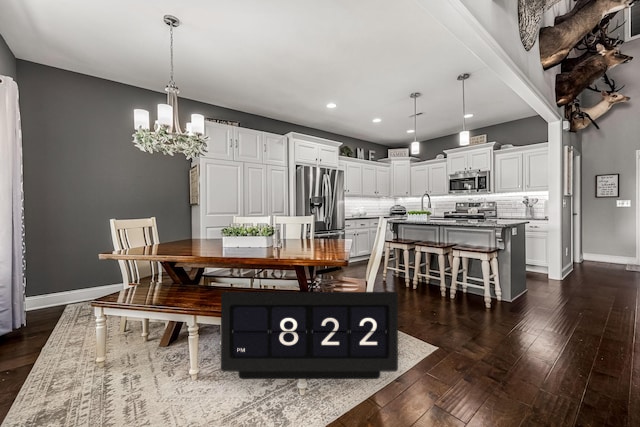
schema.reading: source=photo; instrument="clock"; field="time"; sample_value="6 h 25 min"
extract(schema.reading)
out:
8 h 22 min
